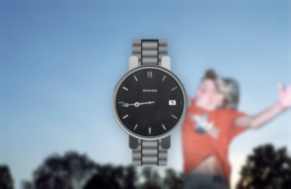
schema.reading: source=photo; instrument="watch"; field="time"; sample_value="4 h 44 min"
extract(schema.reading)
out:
8 h 44 min
